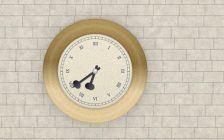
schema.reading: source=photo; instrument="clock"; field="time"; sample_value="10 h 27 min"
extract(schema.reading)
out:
6 h 39 min
